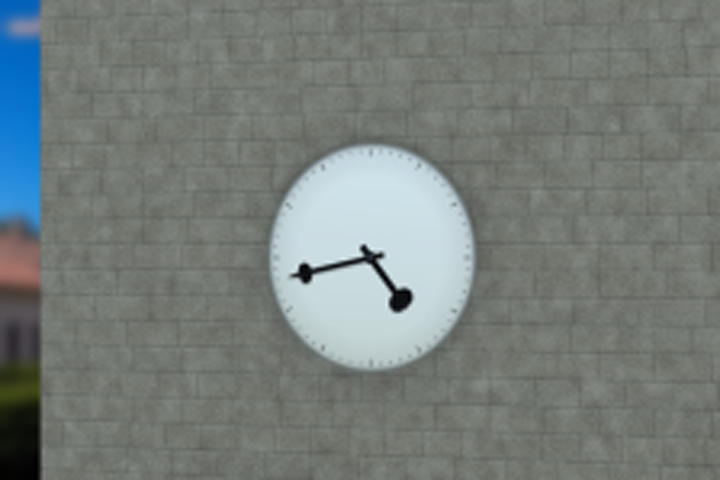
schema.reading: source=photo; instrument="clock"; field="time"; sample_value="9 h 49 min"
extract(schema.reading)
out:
4 h 43 min
